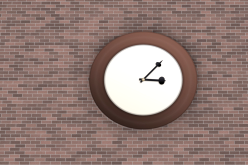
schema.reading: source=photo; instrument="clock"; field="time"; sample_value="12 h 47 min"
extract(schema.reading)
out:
3 h 07 min
